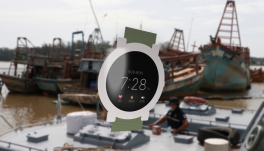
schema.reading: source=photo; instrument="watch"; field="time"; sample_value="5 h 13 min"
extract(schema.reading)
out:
7 h 28 min
